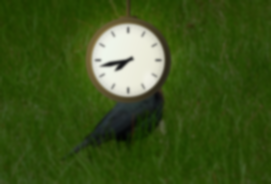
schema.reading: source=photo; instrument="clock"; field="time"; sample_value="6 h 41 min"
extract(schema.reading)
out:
7 h 43 min
